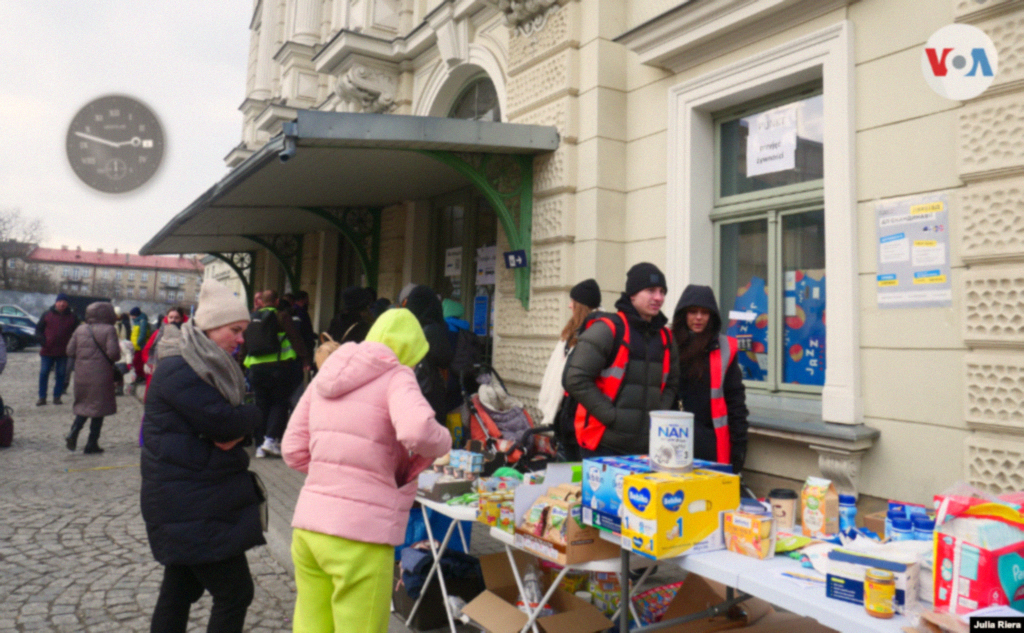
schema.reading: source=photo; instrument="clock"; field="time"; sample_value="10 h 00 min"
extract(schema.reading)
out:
2 h 48 min
